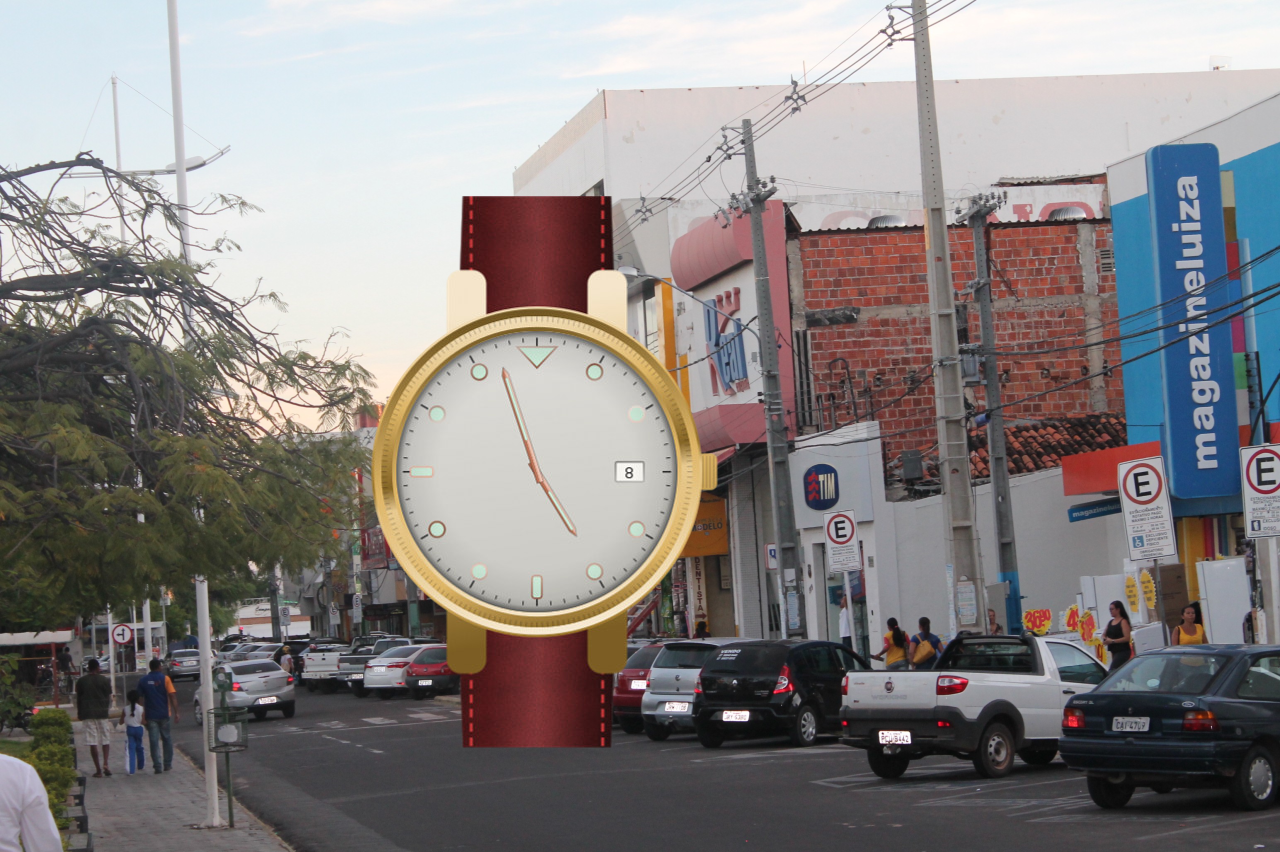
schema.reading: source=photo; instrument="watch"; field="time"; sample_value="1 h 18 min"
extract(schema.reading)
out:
4 h 57 min
